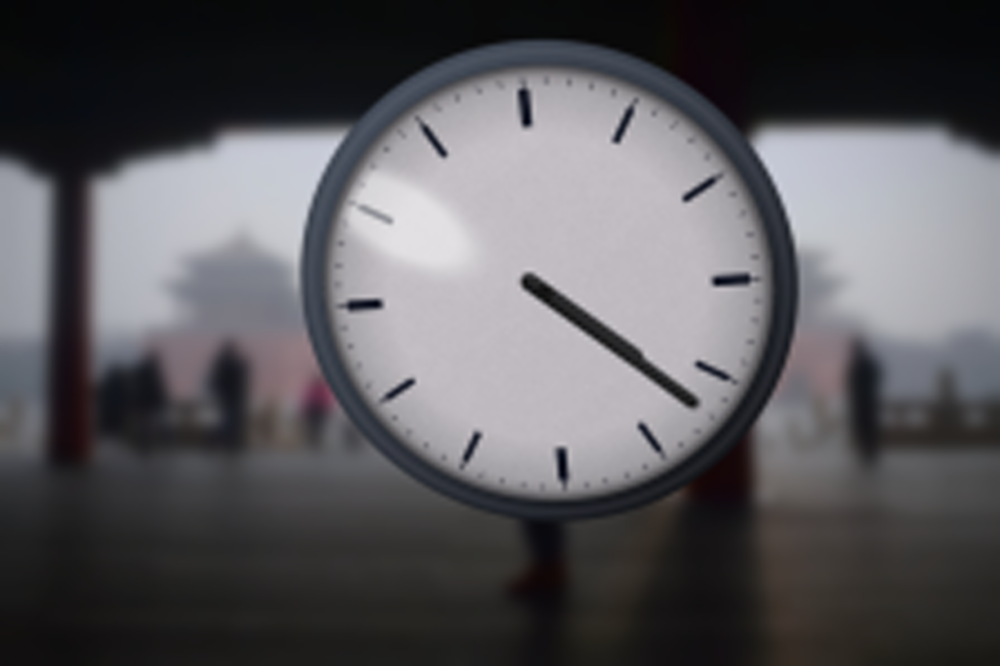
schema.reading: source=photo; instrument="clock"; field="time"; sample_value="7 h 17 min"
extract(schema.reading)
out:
4 h 22 min
